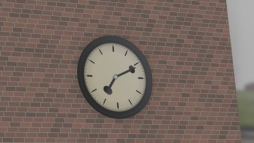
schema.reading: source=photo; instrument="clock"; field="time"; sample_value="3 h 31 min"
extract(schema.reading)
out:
7 h 11 min
